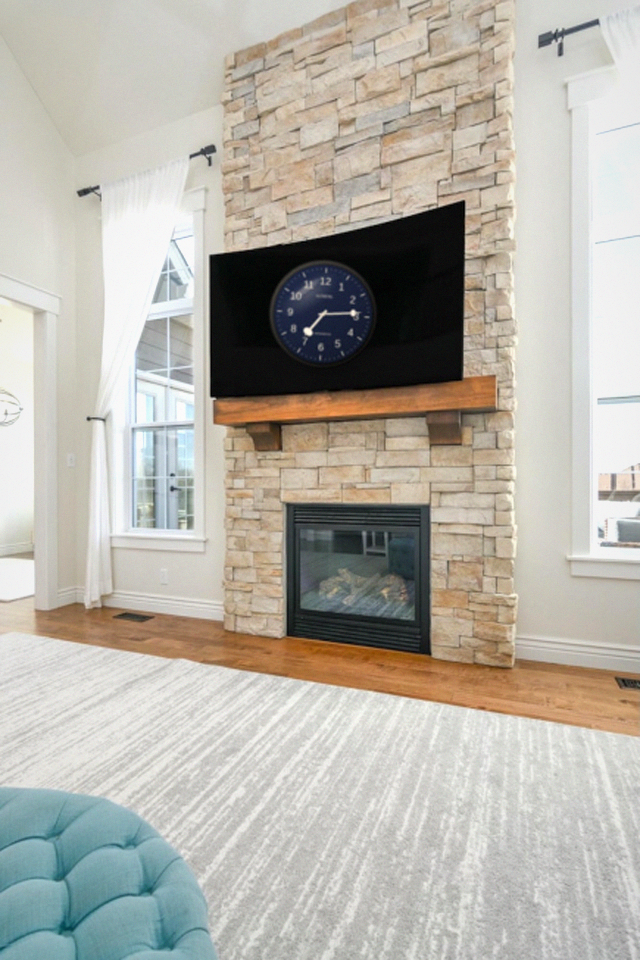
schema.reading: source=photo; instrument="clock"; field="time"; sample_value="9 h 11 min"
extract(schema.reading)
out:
7 h 14 min
